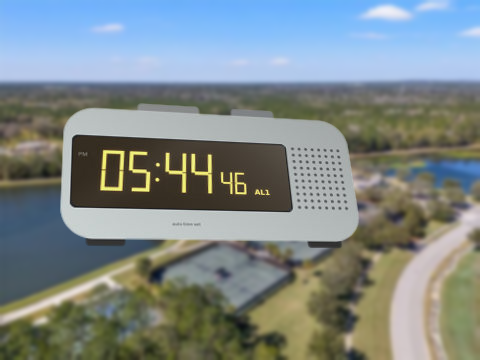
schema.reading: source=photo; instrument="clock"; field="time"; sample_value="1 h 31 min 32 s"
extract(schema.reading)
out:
5 h 44 min 46 s
